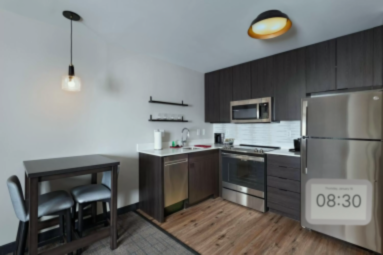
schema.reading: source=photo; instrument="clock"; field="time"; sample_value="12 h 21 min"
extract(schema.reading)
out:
8 h 30 min
